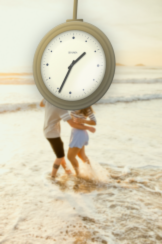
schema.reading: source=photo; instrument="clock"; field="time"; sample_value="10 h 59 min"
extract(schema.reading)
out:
1 h 34 min
